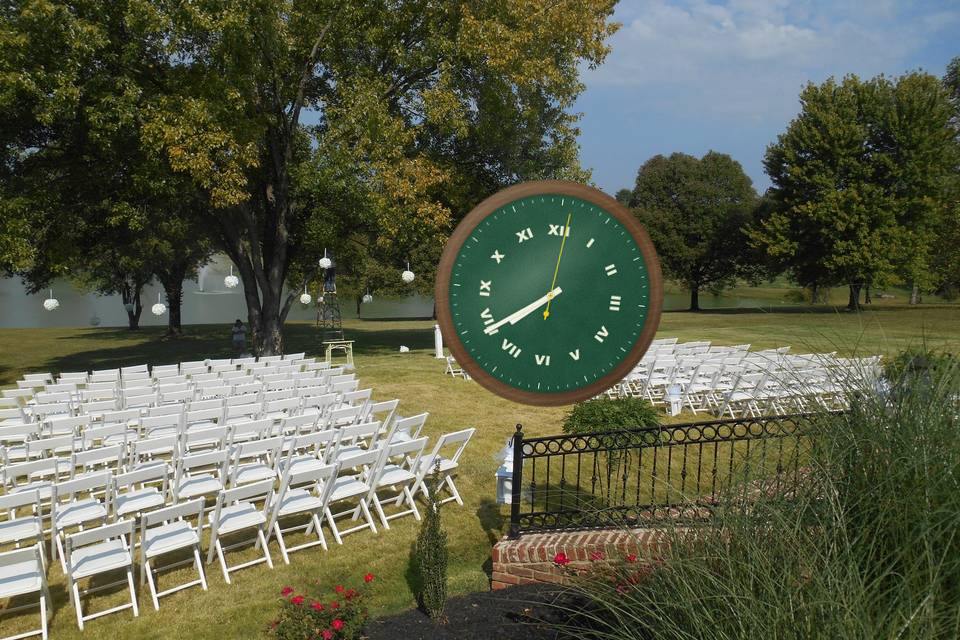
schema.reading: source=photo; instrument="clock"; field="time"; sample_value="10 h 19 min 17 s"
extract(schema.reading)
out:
7 h 39 min 01 s
